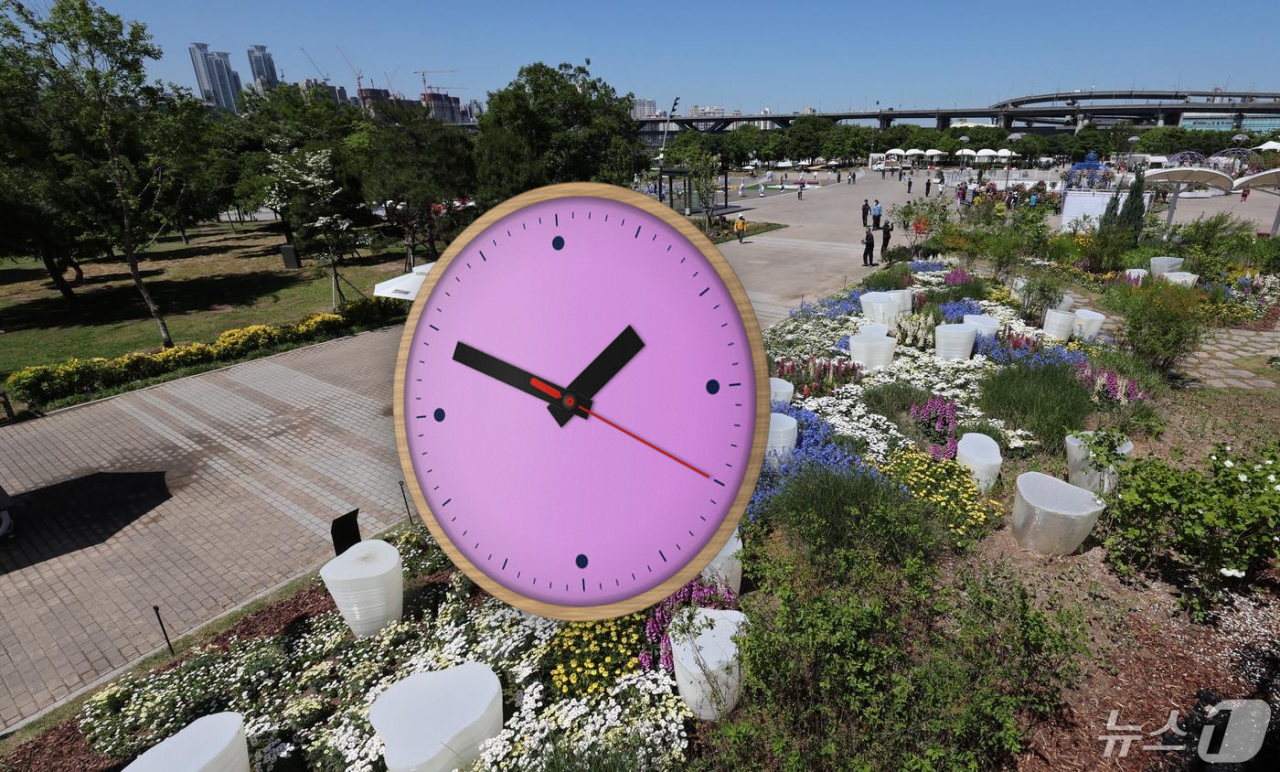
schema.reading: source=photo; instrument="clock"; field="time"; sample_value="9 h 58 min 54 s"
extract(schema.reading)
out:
1 h 49 min 20 s
